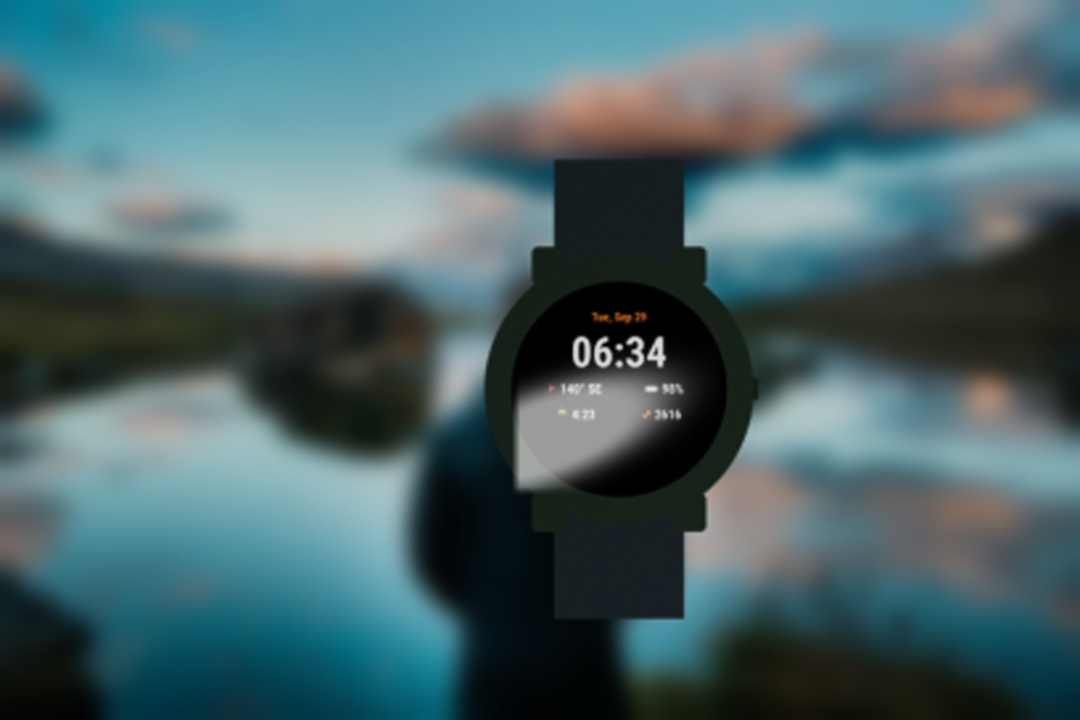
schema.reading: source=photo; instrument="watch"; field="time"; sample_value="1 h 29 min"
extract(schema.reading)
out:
6 h 34 min
